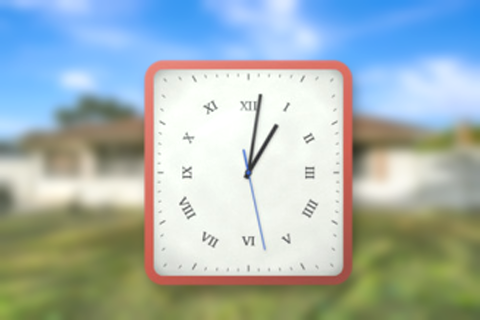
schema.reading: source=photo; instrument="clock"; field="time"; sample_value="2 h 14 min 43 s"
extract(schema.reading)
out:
1 h 01 min 28 s
